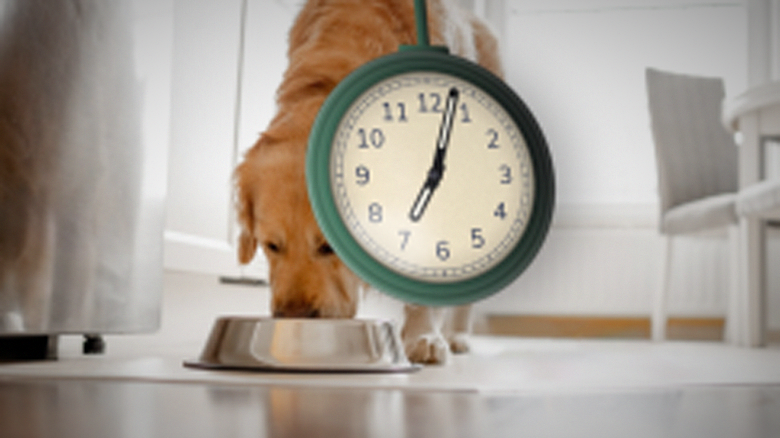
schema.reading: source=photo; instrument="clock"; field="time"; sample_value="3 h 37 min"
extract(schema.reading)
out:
7 h 03 min
